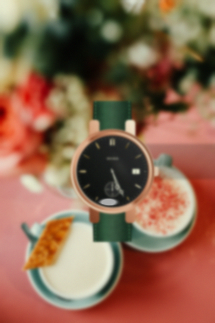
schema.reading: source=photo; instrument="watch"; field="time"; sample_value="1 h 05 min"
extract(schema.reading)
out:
5 h 26 min
